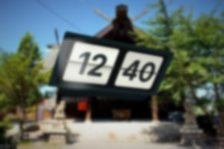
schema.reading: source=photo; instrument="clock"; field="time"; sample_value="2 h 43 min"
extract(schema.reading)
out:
12 h 40 min
